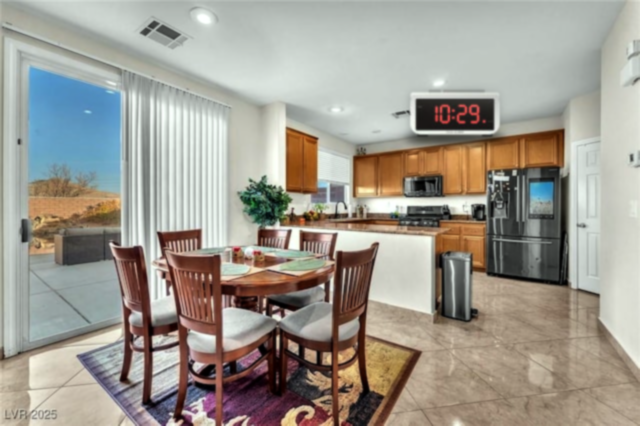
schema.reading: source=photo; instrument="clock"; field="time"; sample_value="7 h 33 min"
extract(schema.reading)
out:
10 h 29 min
